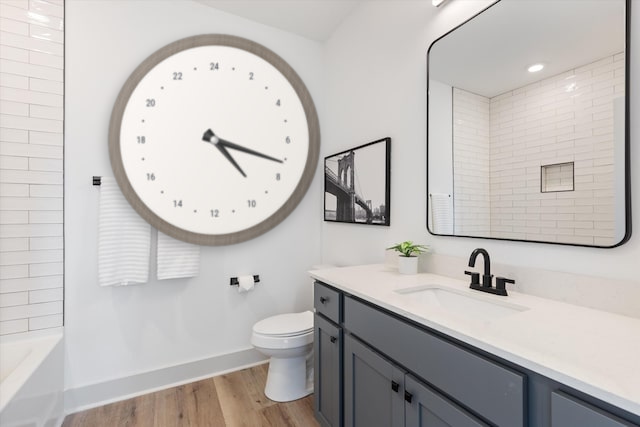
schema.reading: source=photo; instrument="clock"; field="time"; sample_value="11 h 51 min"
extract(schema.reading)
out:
9 h 18 min
